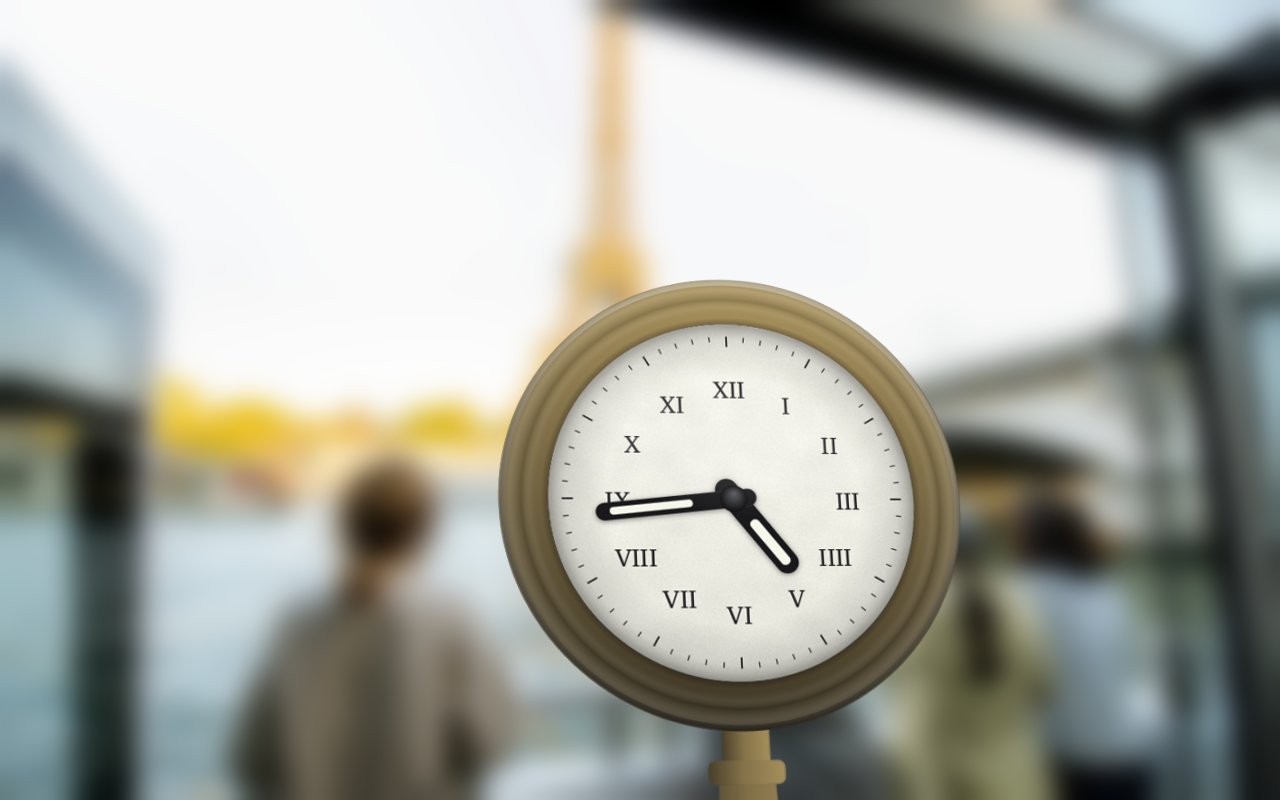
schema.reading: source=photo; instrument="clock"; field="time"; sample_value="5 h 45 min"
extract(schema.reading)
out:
4 h 44 min
